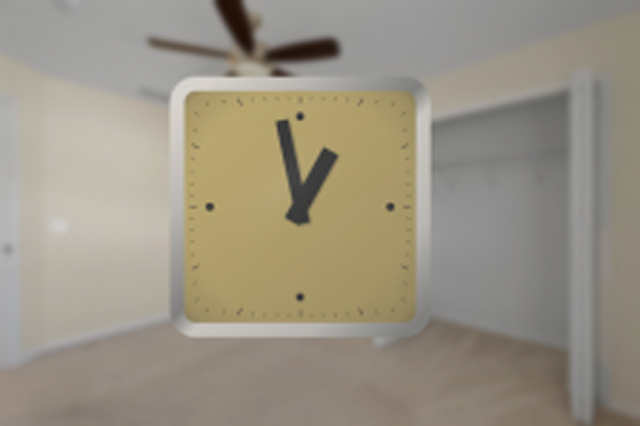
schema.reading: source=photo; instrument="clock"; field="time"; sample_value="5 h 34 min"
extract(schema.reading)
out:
12 h 58 min
